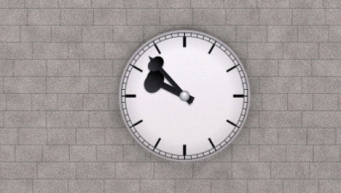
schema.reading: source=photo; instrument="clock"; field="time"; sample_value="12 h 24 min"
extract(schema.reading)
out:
9 h 53 min
